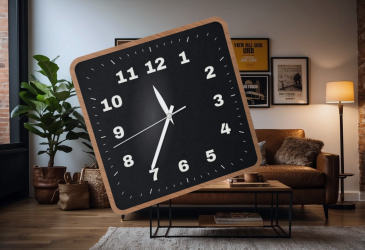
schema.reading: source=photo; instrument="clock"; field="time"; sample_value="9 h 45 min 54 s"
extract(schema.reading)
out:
11 h 35 min 43 s
